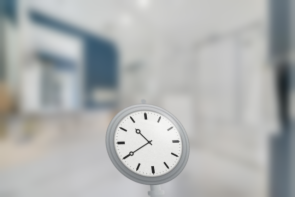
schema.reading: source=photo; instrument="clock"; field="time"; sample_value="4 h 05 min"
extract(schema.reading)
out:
10 h 40 min
